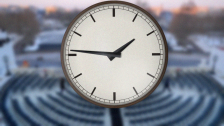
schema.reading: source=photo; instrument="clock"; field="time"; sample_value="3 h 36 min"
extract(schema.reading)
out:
1 h 46 min
